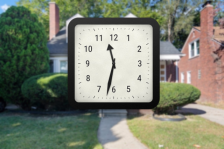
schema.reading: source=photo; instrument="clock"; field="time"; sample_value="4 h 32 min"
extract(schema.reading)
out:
11 h 32 min
